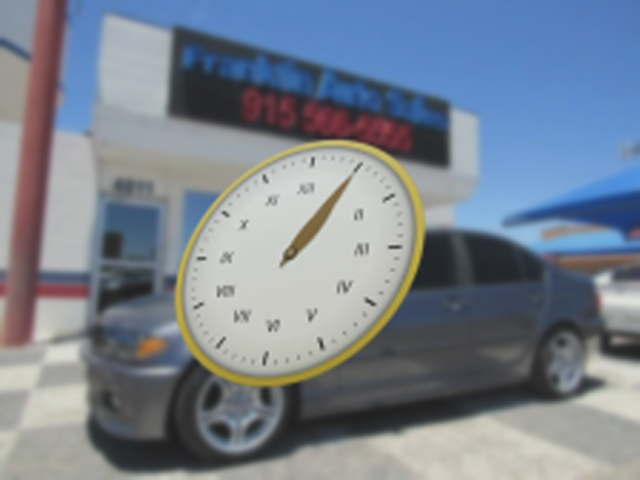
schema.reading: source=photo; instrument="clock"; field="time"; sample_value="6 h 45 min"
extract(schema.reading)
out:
1 h 05 min
